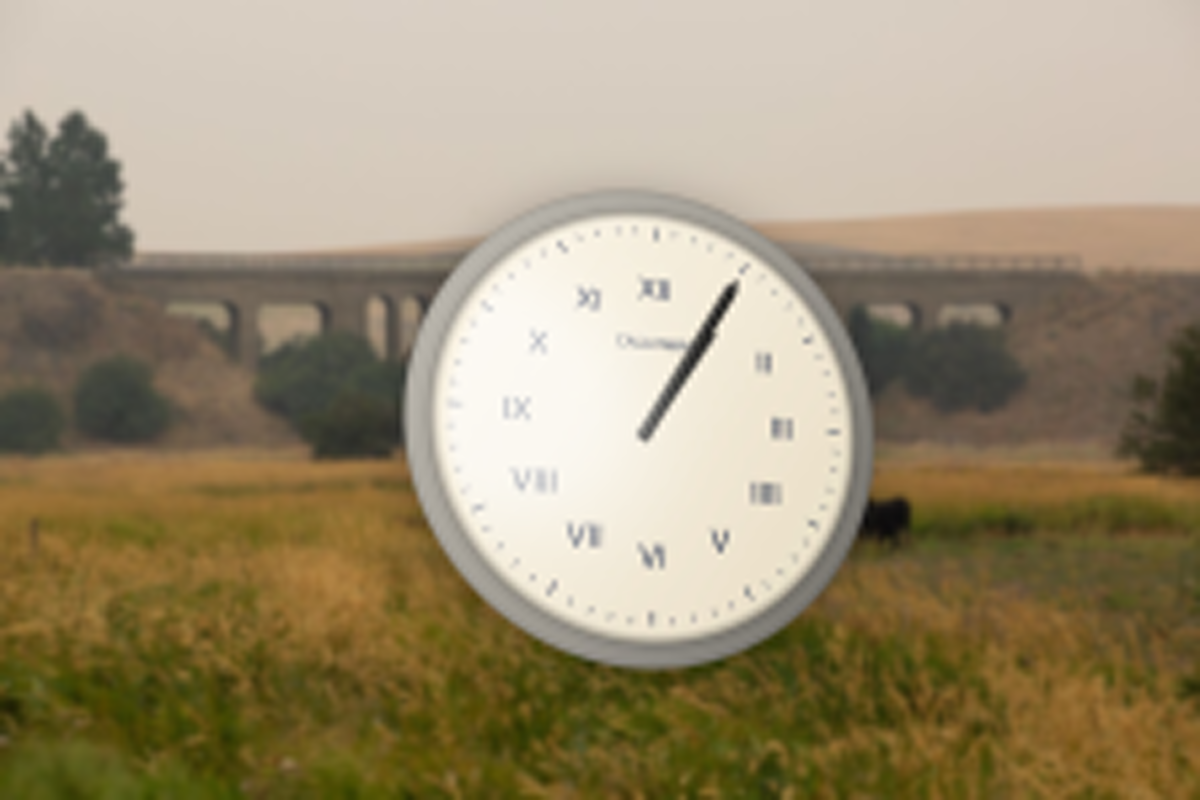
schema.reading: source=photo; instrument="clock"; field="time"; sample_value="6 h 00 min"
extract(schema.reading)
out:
1 h 05 min
